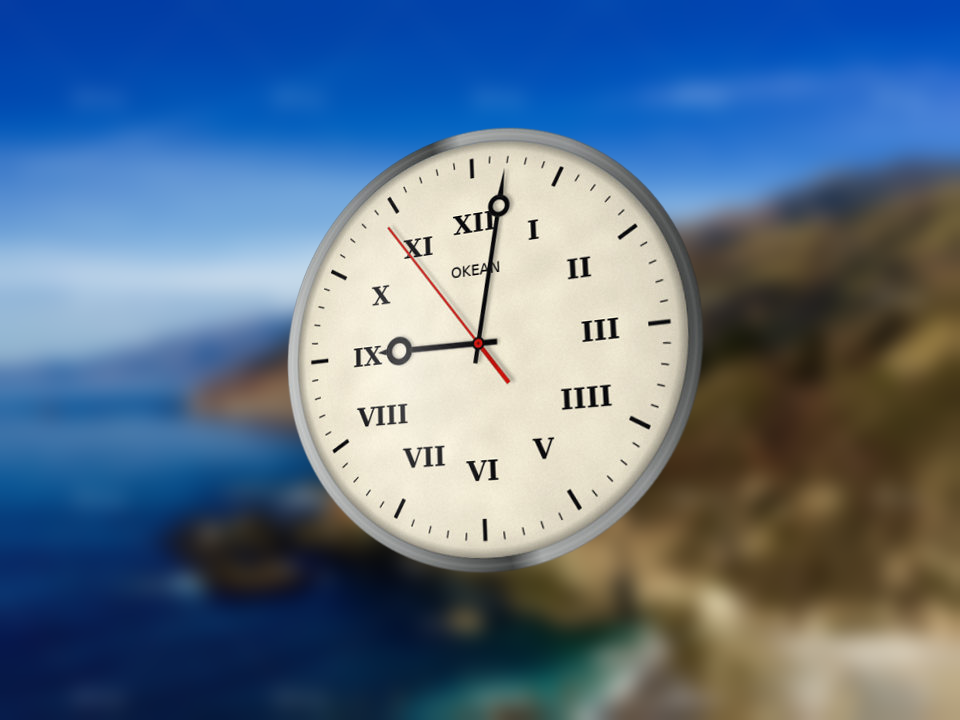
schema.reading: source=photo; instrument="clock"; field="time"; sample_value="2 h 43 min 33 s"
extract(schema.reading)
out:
9 h 01 min 54 s
